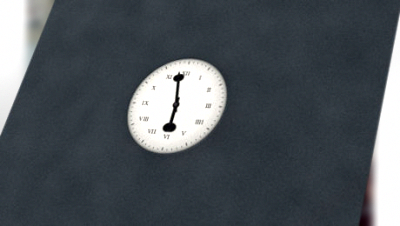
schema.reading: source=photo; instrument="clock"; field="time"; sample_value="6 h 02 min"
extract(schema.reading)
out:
5 h 58 min
